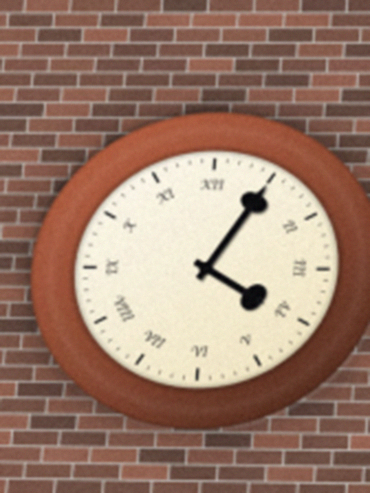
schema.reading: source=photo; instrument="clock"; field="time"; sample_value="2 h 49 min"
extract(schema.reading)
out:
4 h 05 min
